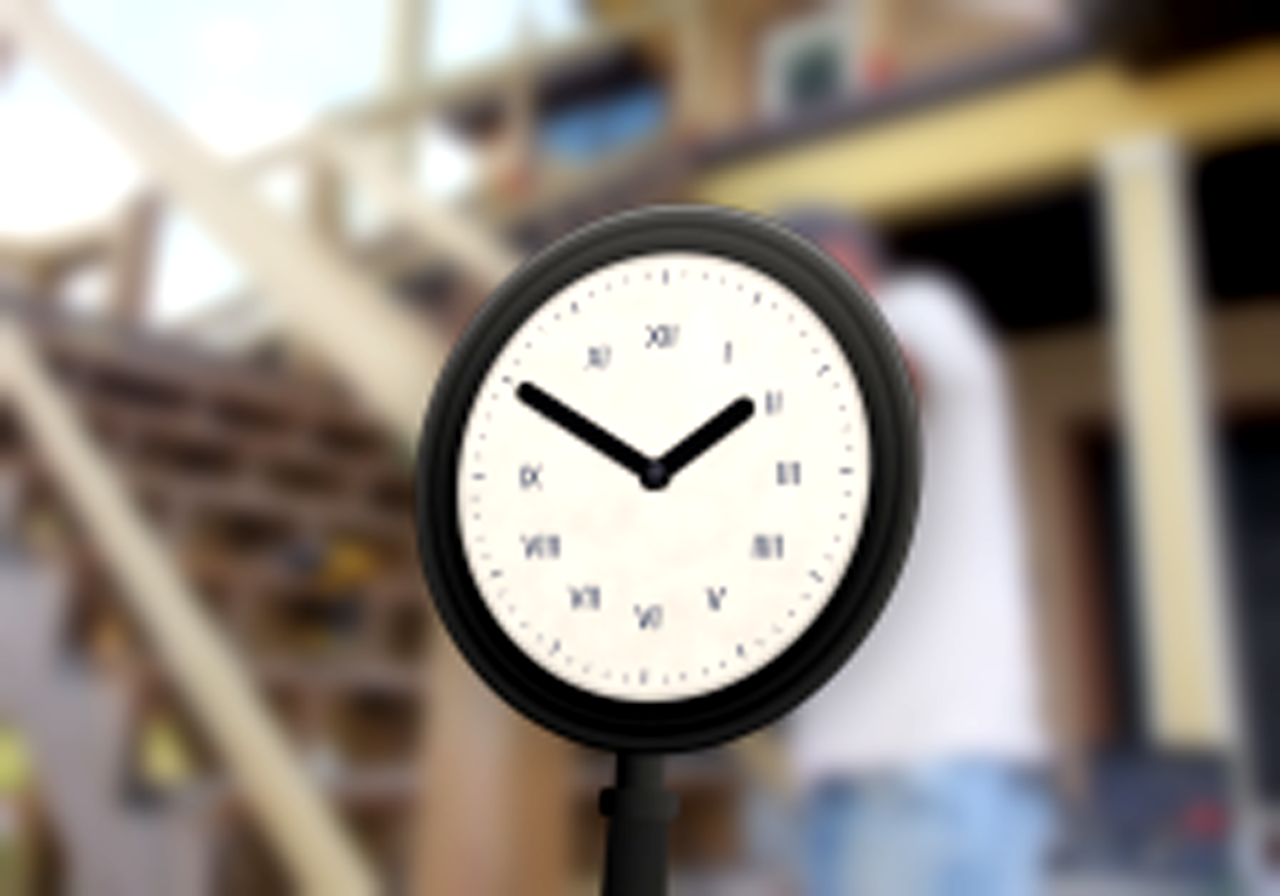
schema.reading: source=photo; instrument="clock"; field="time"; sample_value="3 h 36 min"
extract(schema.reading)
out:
1 h 50 min
